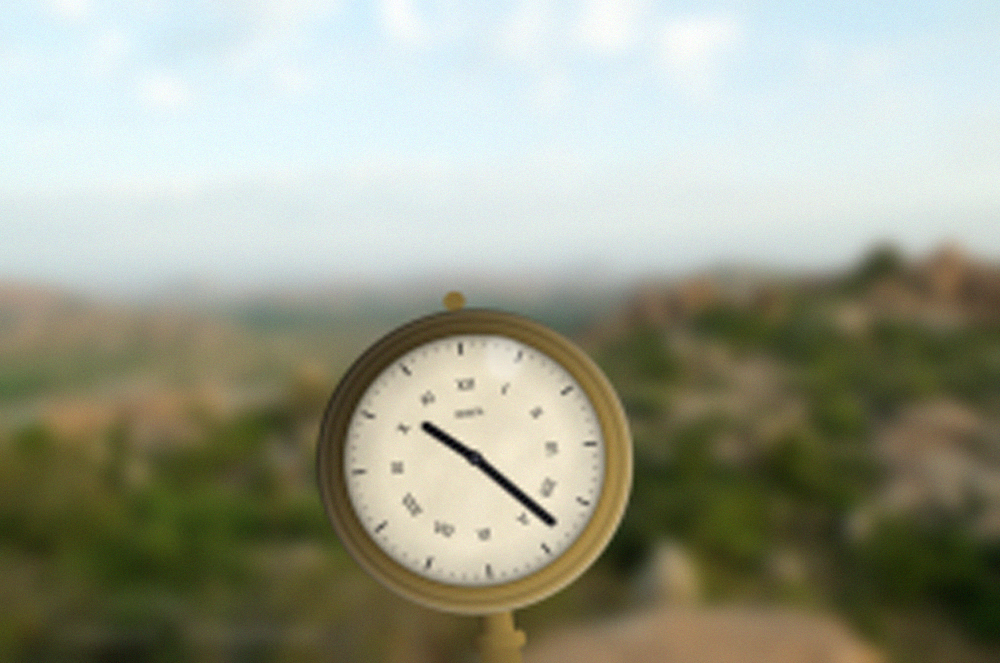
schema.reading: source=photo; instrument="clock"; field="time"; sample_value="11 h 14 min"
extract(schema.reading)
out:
10 h 23 min
